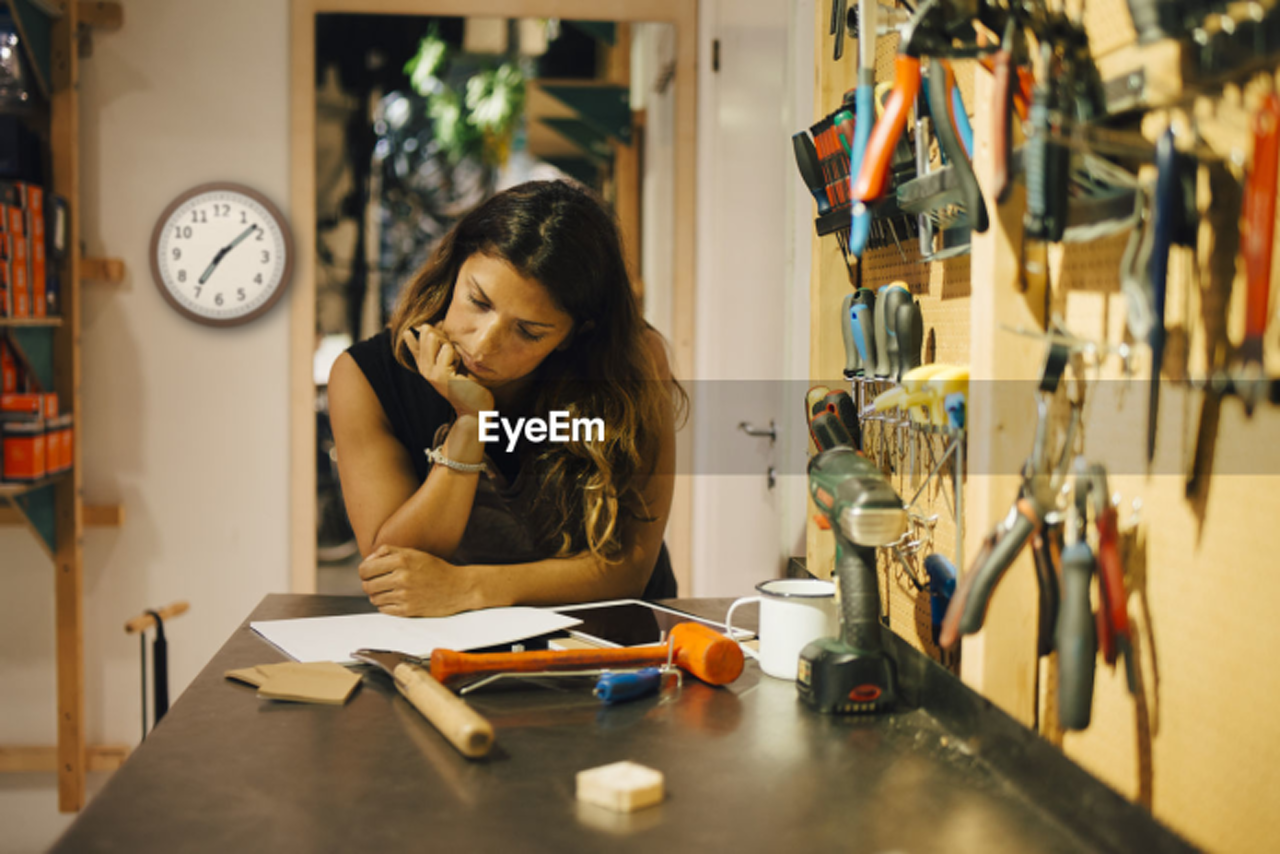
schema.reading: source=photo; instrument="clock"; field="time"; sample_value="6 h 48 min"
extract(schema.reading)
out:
7 h 08 min
